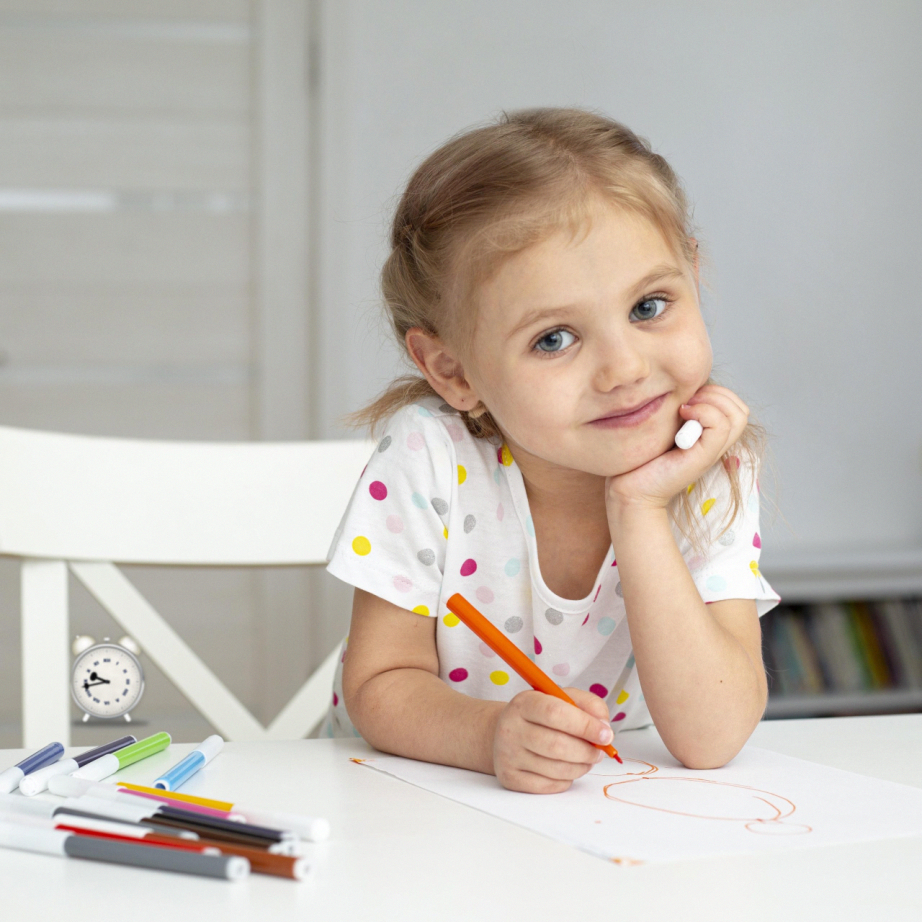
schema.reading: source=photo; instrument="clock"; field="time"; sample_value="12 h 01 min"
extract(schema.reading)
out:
9 h 43 min
